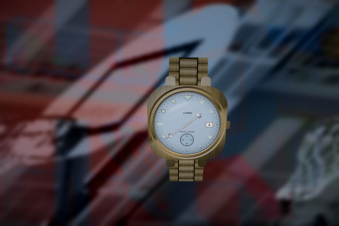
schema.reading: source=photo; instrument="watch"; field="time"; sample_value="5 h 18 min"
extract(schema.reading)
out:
1 h 39 min
